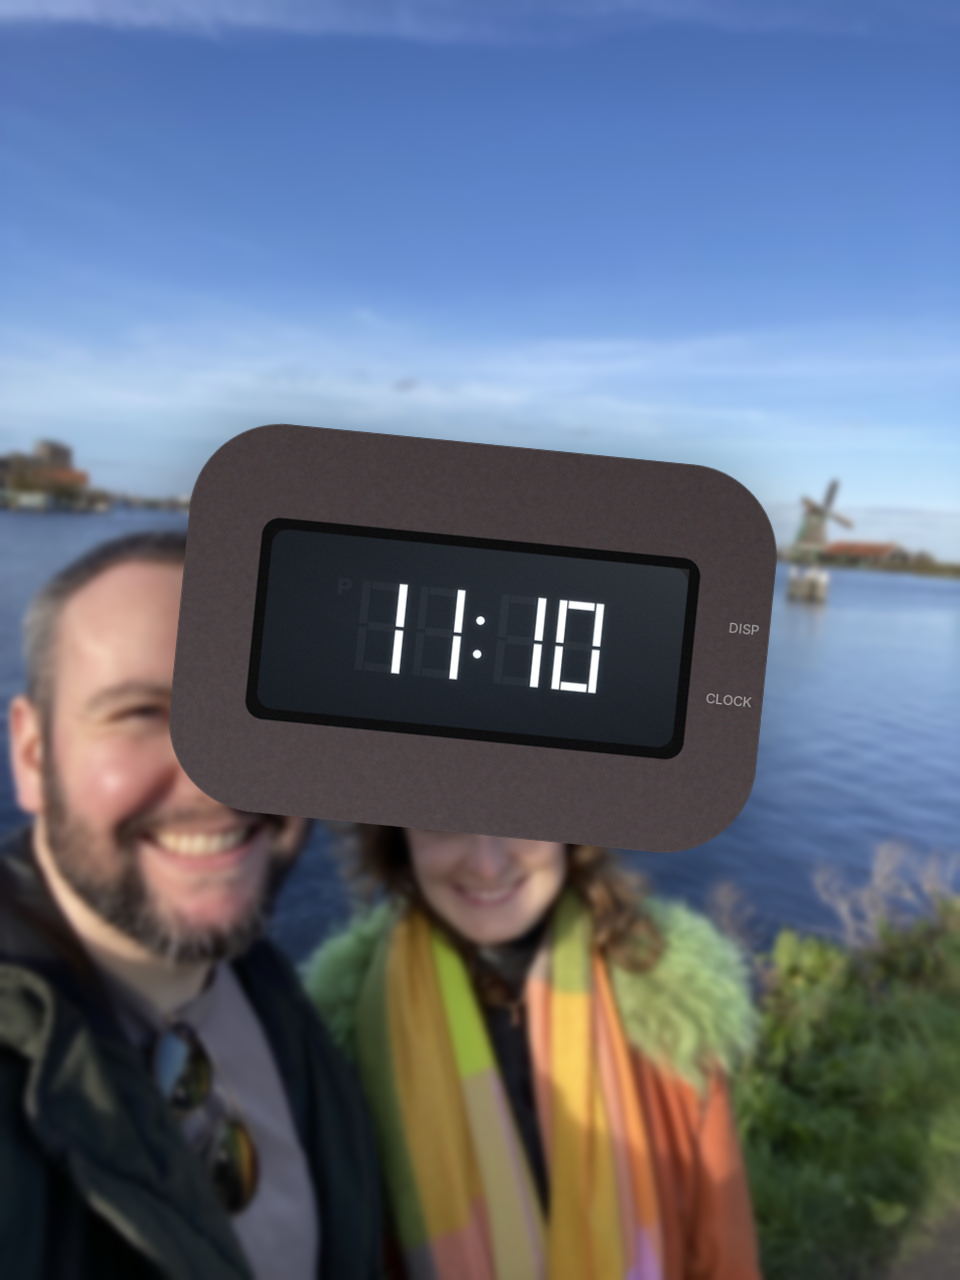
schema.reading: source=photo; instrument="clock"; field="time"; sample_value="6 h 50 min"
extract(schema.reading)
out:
11 h 10 min
